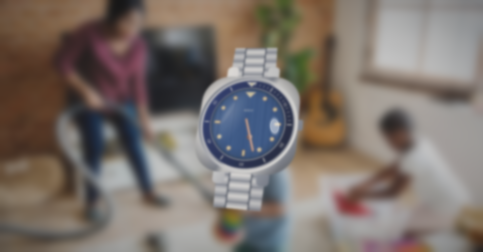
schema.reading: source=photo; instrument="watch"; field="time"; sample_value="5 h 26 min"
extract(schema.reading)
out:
5 h 27 min
